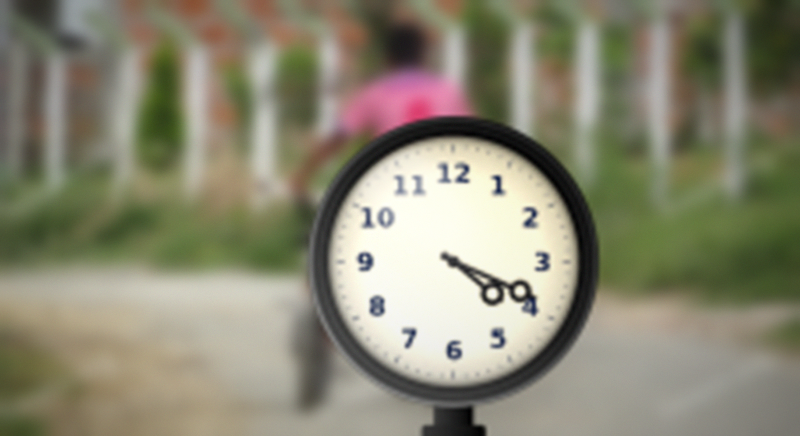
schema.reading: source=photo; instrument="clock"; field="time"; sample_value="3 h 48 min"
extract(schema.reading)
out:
4 h 19 min
